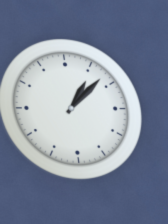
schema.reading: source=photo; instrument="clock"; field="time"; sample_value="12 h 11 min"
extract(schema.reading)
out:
1 h 08 min
